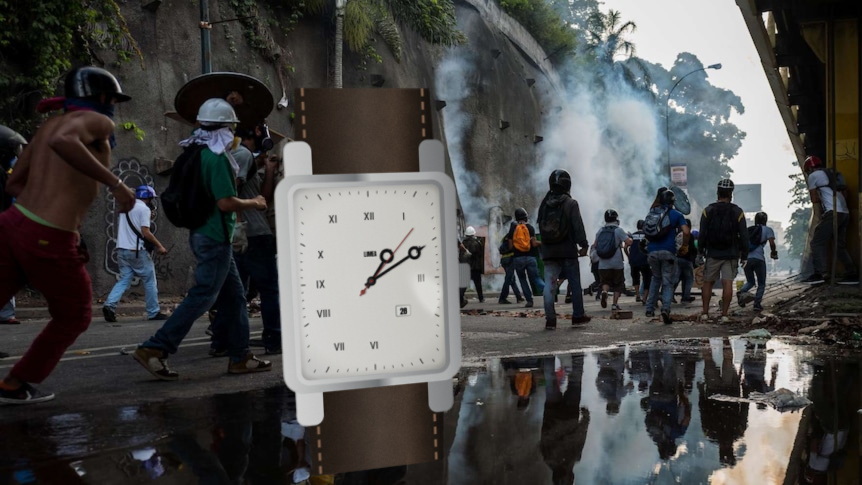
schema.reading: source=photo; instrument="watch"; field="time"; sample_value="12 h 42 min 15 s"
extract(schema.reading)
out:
1 h 10 min 07 s
